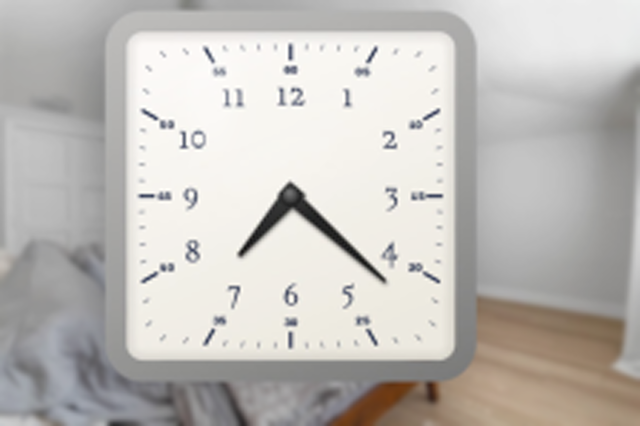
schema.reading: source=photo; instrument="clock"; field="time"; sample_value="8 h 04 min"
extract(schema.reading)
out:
7 h 22 min
